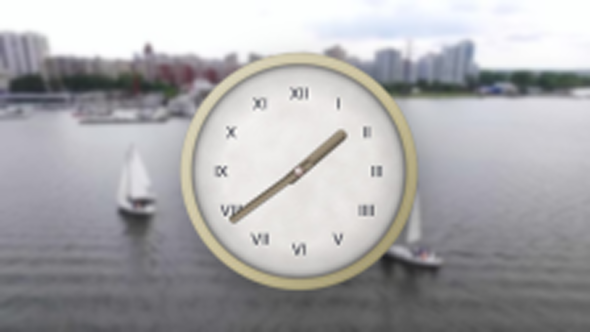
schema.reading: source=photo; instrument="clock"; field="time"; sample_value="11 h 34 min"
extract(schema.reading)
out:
1 h 39 min
